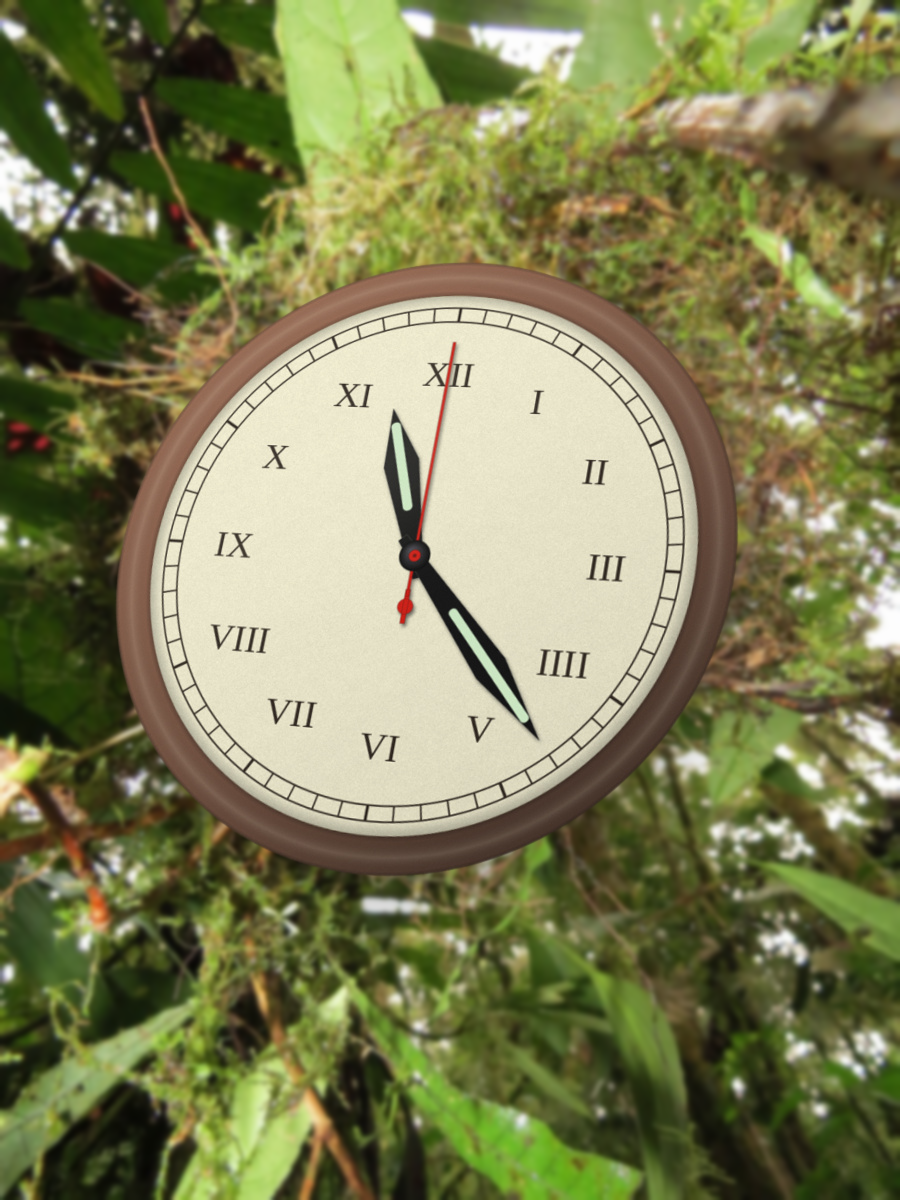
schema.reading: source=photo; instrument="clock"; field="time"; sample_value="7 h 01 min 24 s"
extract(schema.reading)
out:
11 h 23 min 00 s
